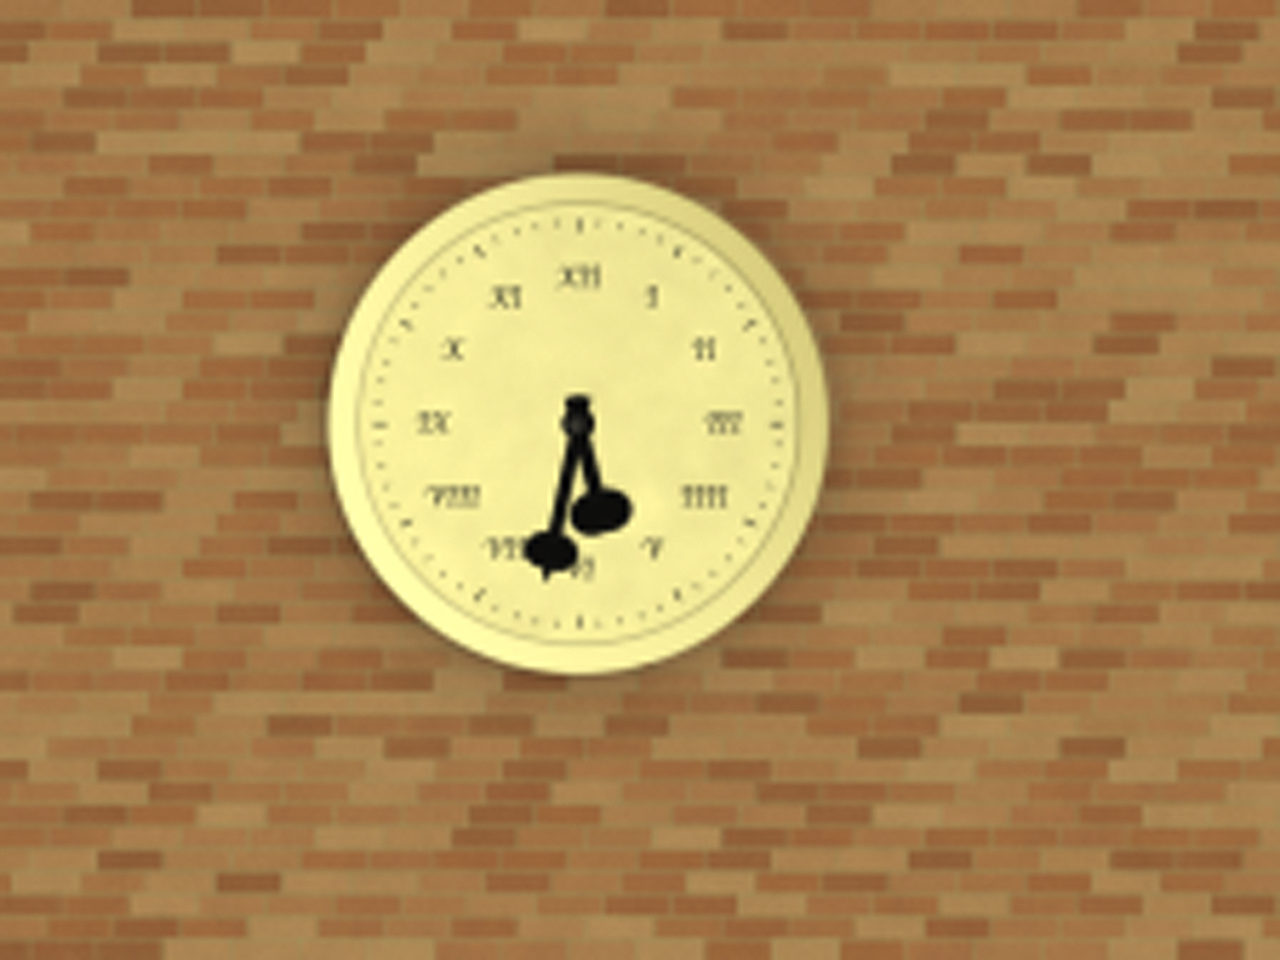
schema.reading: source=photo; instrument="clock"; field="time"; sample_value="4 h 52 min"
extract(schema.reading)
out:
5 h 32 min
